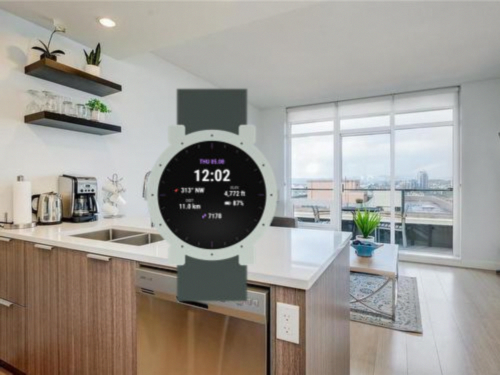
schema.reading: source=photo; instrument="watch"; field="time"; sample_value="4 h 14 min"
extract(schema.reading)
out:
12 h 02 min
